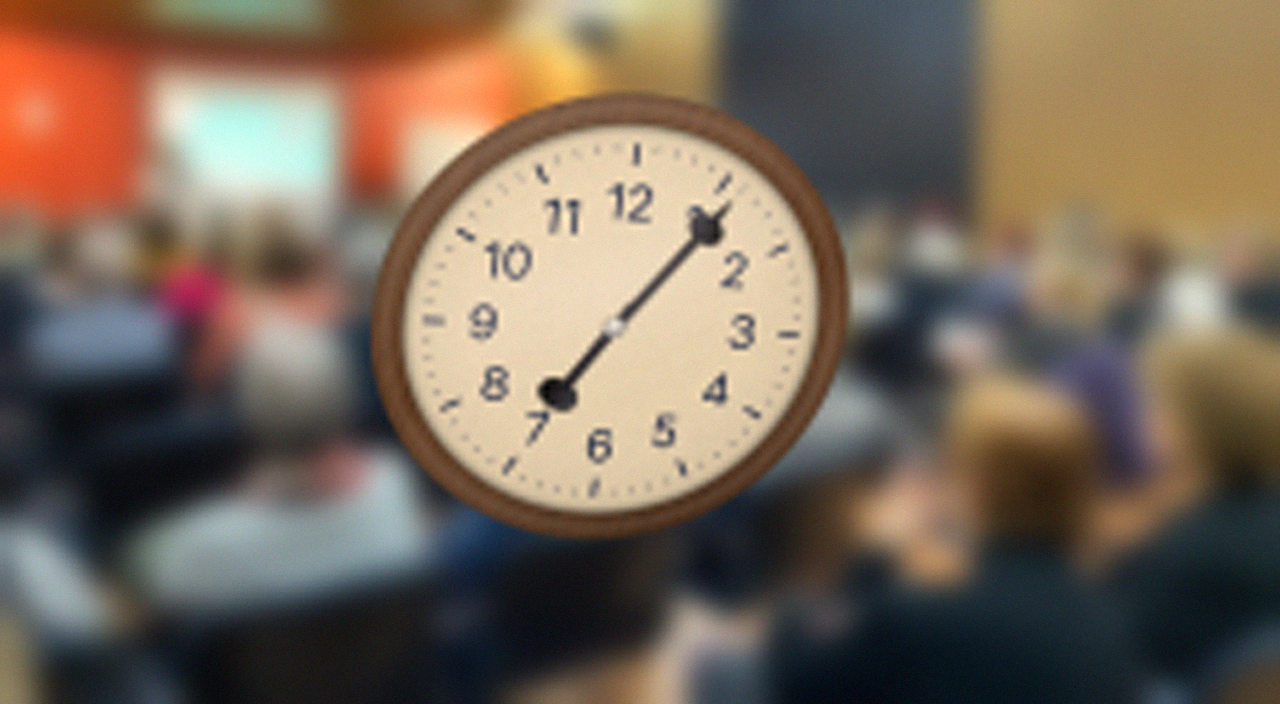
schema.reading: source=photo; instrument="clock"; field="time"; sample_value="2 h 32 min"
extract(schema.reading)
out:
7 h 06 min
